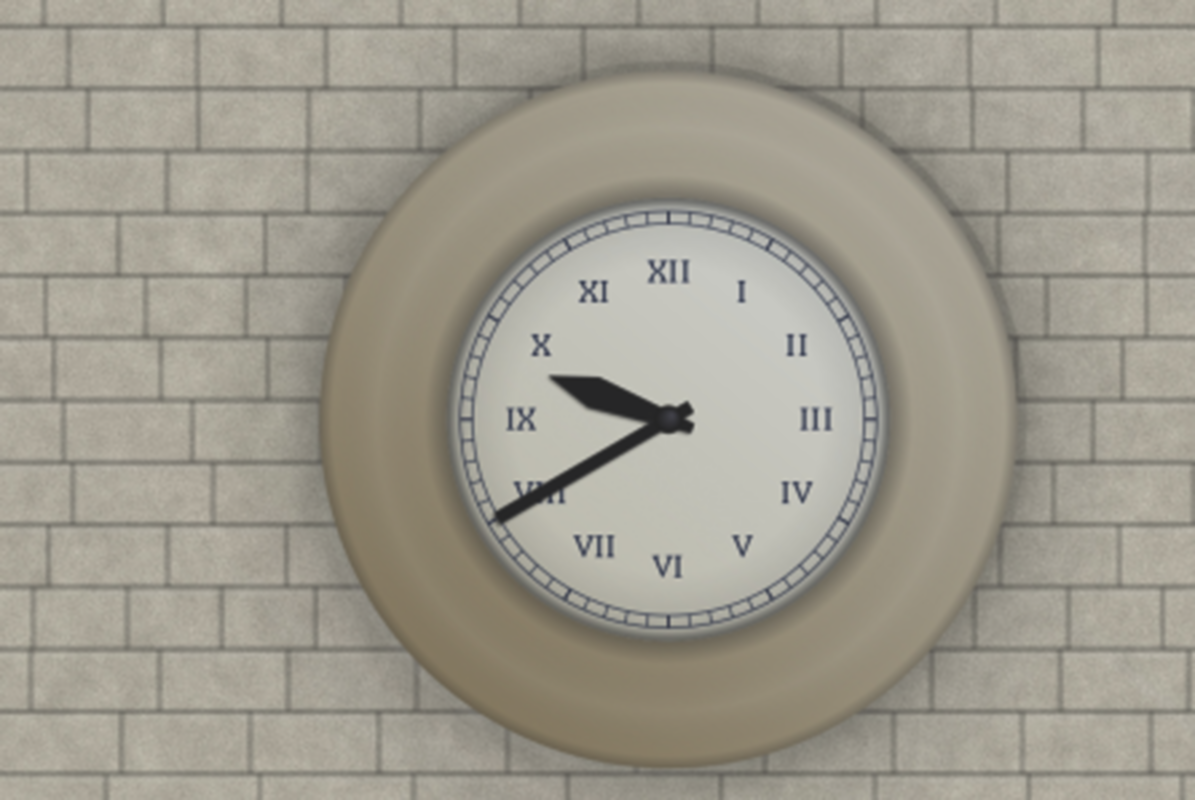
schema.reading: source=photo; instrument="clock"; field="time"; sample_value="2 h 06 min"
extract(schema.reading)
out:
9 h 40 min
